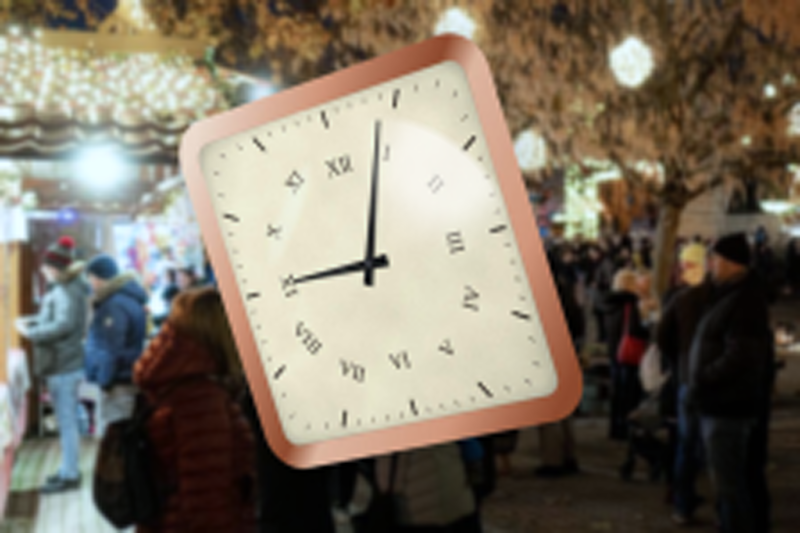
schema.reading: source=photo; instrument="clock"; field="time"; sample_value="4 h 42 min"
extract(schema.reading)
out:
9 h 04 min
